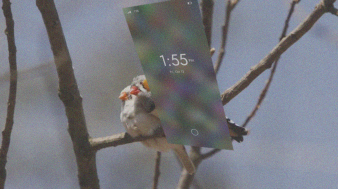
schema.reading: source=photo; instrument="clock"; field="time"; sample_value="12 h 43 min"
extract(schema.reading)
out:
1 h 55 min
